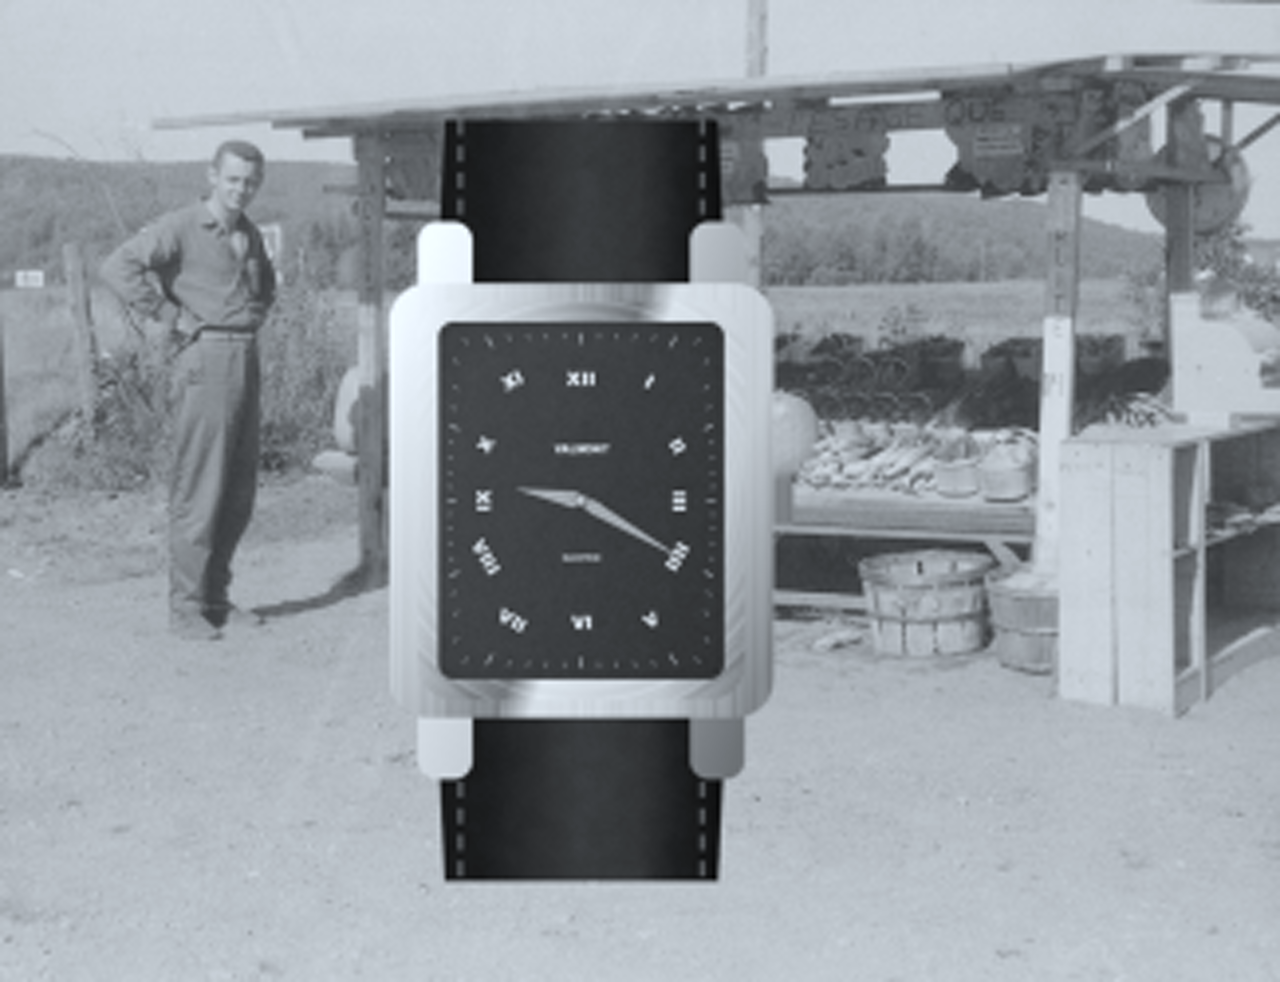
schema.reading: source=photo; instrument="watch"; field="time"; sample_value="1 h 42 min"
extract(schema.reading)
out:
9 h 20 min
